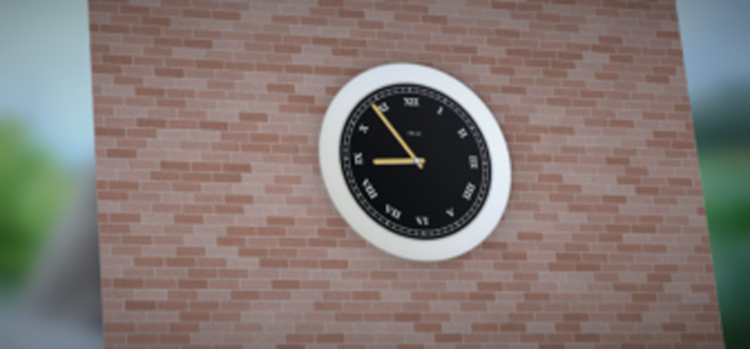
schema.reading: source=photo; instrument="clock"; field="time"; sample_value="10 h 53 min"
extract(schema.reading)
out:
8 h 54 min
